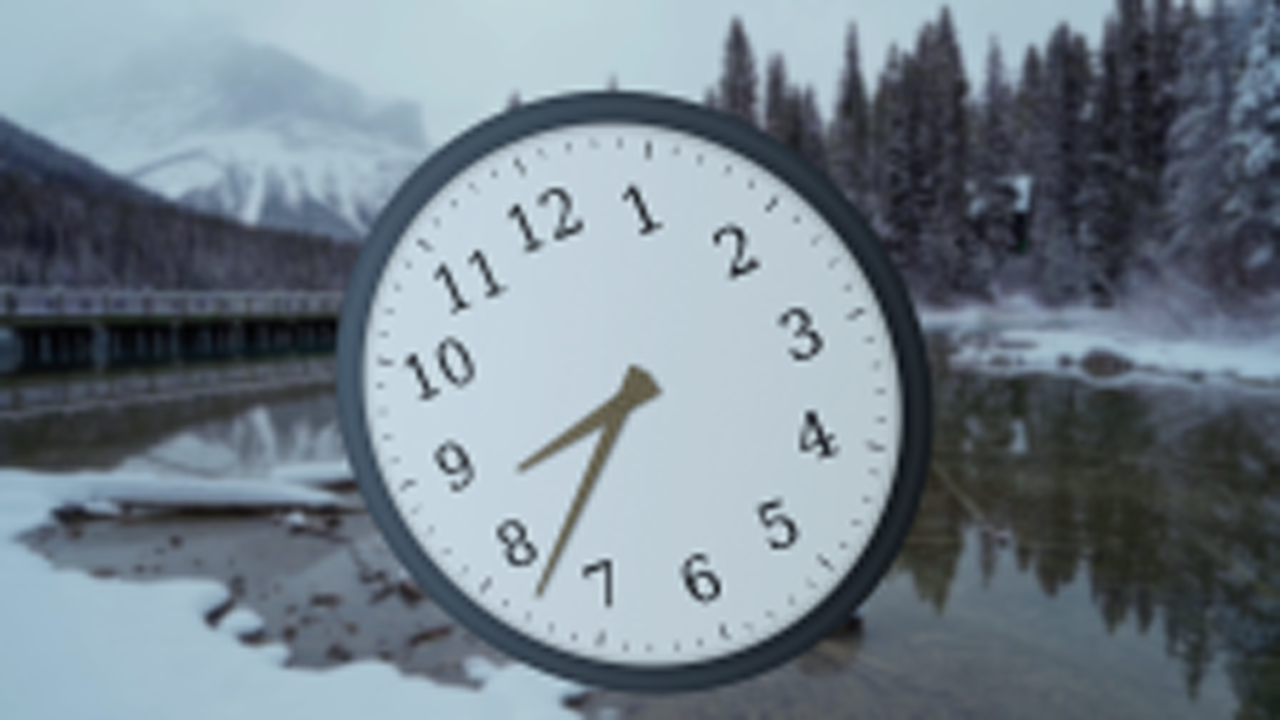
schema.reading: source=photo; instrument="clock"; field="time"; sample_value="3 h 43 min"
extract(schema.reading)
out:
8 h 38 min
